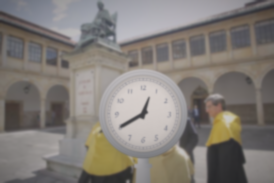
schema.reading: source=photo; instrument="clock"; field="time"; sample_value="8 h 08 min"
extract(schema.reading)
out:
12 h 40 min
